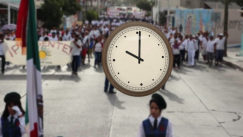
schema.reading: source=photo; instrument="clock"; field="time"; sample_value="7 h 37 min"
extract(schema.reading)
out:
10 h 01 min
